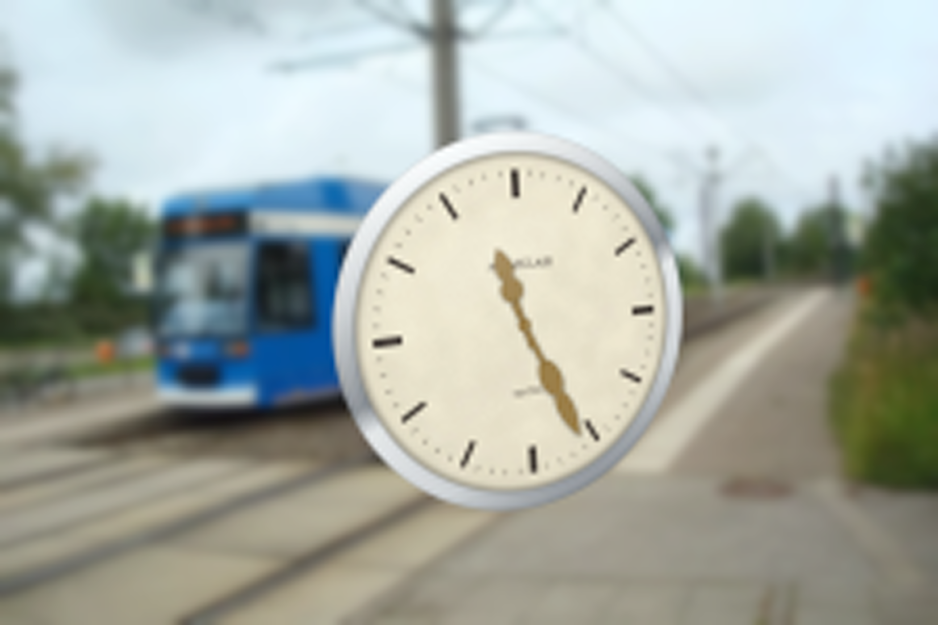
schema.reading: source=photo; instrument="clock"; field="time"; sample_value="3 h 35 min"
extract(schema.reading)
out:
11 h 26 min
